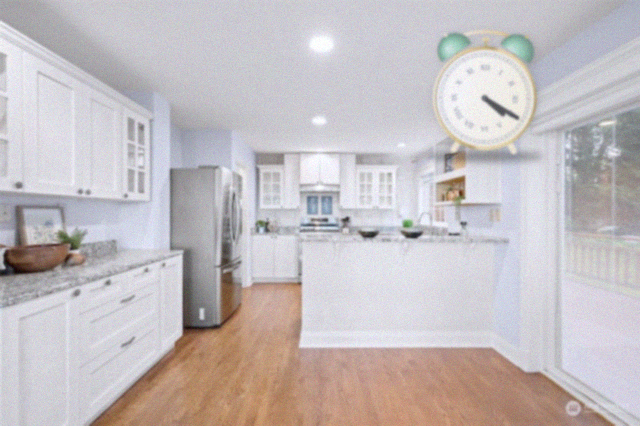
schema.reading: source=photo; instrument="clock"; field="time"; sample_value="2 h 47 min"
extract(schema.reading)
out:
4 h 20 min
